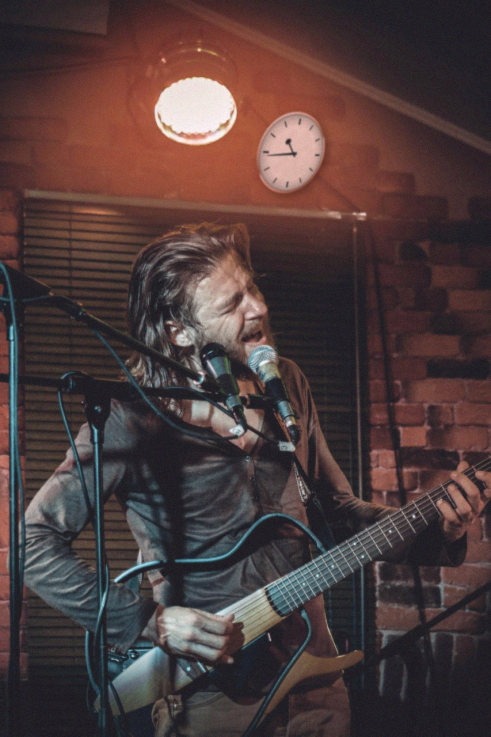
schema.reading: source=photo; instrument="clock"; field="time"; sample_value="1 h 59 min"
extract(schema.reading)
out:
10 h 44 min
